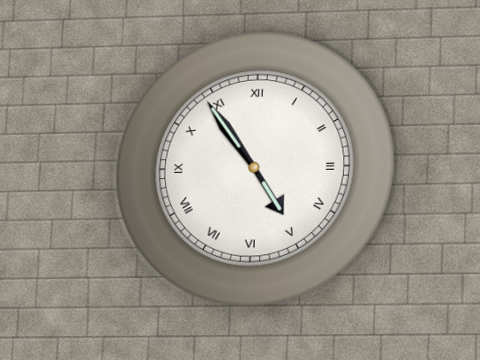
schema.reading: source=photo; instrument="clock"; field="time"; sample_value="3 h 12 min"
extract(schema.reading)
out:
4 h 54 min
